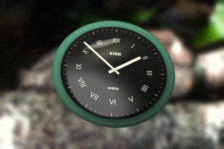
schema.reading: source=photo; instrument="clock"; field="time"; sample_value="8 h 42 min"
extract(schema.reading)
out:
1 h 52 min
